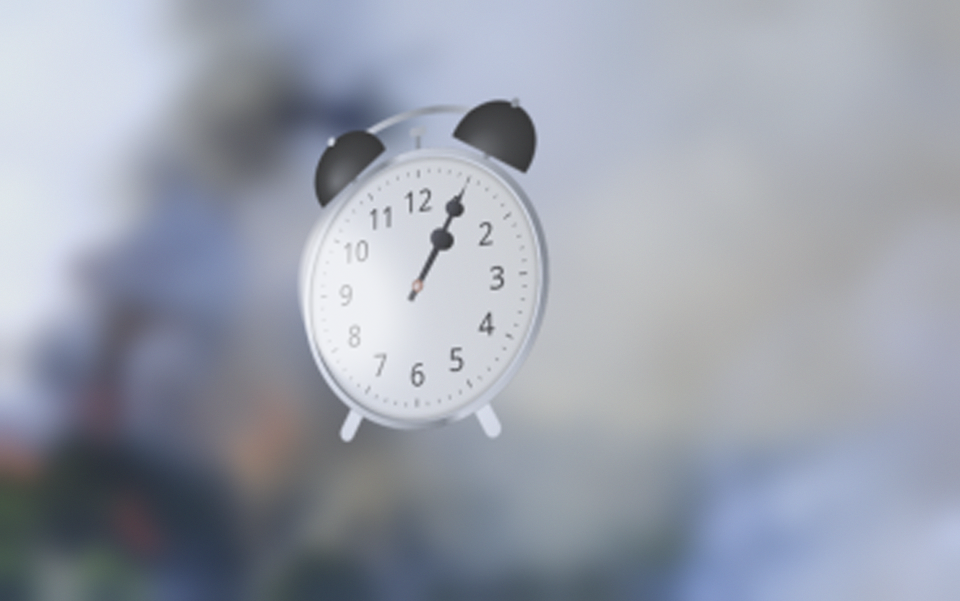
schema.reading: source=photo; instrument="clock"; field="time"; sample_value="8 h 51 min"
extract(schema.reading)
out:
1 h 05 min
